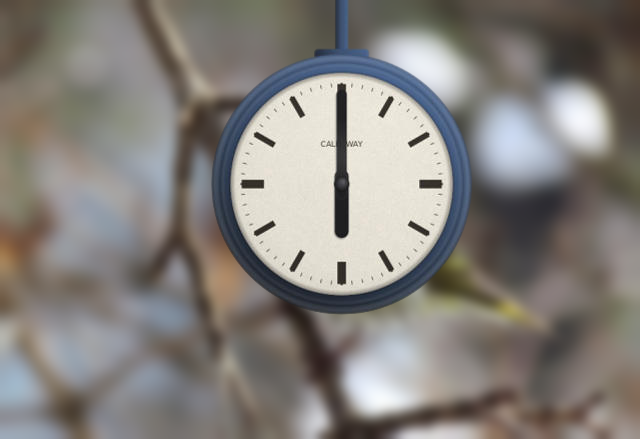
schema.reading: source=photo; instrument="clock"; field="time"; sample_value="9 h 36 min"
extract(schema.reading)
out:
6 h 00 min
